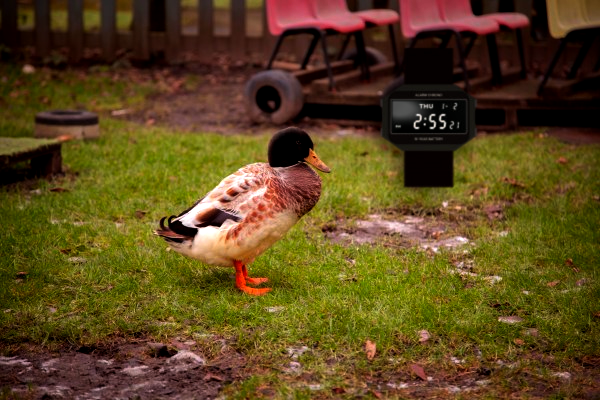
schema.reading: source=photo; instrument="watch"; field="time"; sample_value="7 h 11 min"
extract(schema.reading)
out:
2 h 55 min
